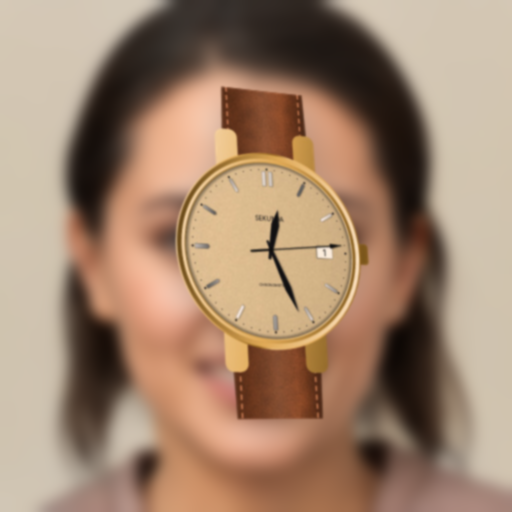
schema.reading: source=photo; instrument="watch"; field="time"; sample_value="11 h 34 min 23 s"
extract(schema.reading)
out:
12 h 26 min 14 s
